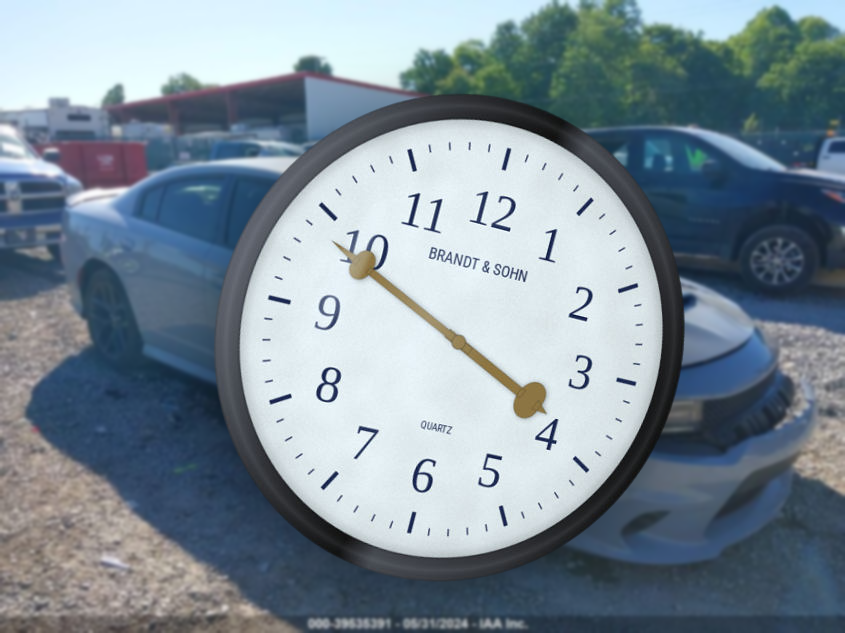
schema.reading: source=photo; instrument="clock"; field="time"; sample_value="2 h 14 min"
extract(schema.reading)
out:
3 h 49 min
